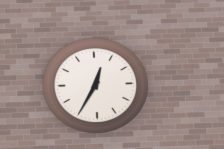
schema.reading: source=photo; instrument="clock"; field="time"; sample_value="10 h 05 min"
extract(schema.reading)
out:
12 h 35 min
